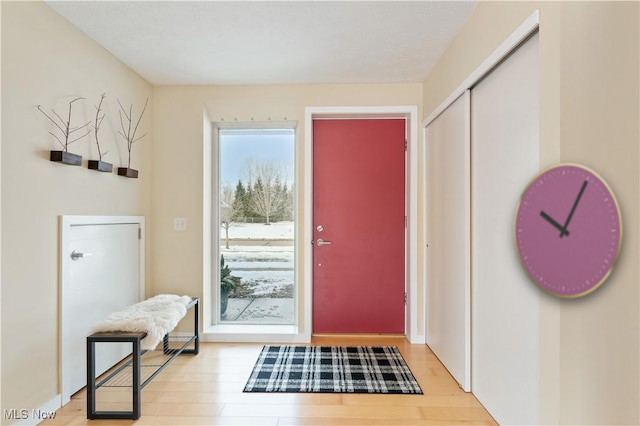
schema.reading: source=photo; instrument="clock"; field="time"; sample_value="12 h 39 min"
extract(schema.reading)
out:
10 h 05 min
